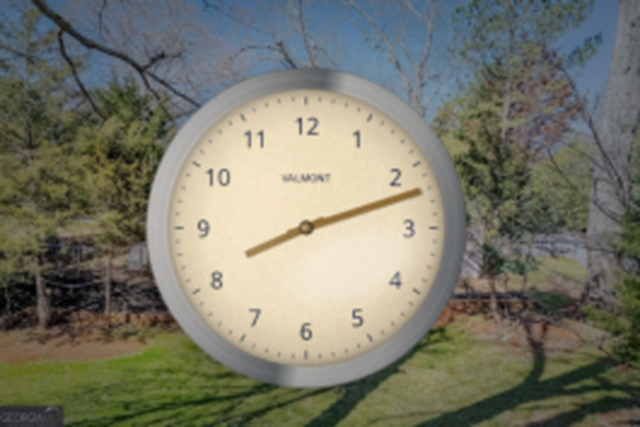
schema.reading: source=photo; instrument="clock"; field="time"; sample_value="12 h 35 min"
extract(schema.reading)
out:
8 h 12 min
